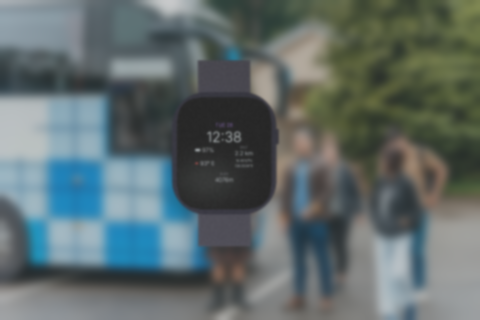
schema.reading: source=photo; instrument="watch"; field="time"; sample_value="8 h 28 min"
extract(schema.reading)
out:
12 h 38 min
